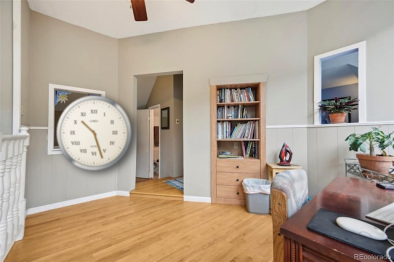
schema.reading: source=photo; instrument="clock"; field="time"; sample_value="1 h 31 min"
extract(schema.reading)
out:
10 h 27 min
